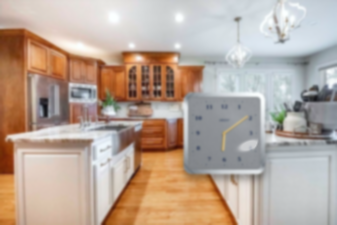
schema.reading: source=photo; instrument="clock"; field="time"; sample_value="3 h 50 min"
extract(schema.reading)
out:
6 h 09 min
